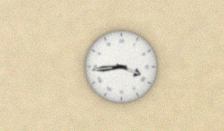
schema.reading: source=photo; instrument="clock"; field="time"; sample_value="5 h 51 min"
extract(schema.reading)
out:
3 h 44 min
